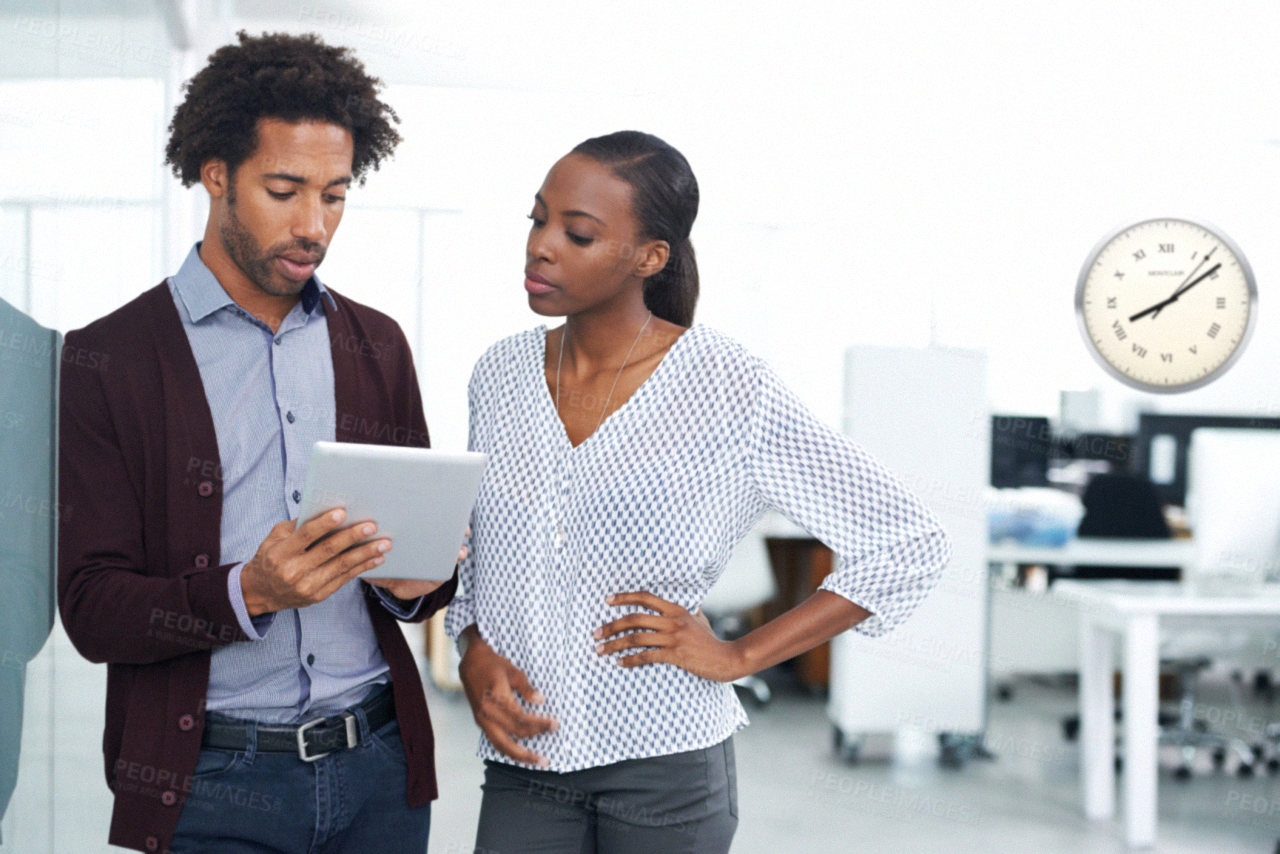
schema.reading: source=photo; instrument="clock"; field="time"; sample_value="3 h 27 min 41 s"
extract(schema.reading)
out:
8 h 09 min 07 s
